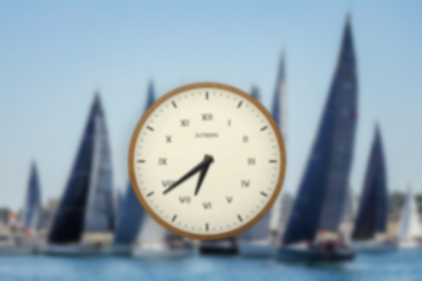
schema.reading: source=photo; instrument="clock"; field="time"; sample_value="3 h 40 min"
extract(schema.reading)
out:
6 h 39 min
